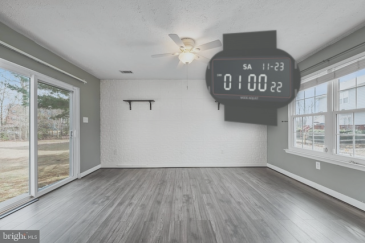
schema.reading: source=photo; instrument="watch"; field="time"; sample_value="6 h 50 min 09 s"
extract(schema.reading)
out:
1 h 00 min 22 s
